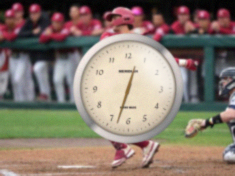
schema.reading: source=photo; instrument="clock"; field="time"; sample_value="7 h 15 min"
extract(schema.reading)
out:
12 h 33 min
